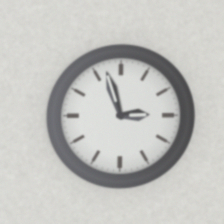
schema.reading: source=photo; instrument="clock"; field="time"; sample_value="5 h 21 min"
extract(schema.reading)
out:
2 h 57 min
